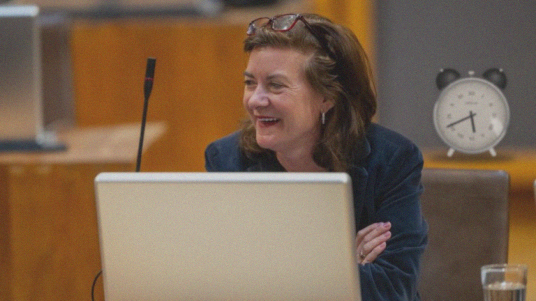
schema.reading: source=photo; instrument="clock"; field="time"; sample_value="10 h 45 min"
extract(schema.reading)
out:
5 h 41 min
